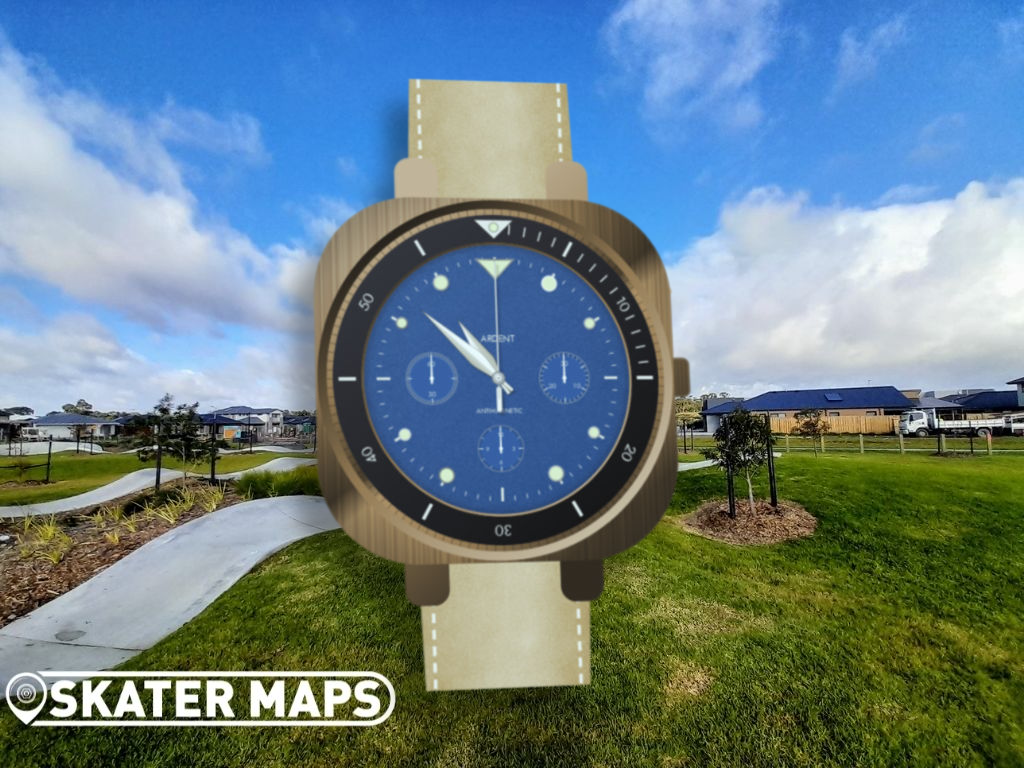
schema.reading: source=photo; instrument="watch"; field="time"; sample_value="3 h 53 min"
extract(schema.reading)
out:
10 h 52 min
